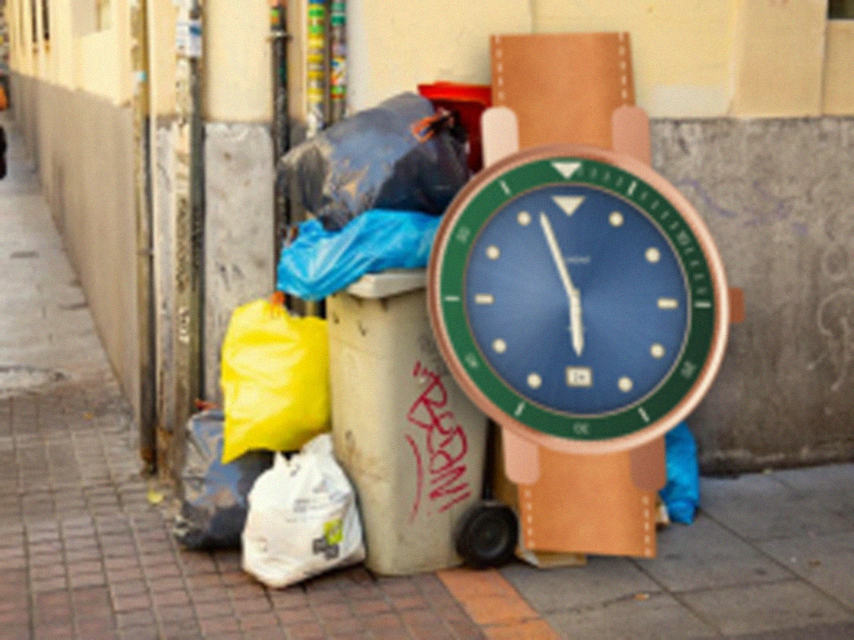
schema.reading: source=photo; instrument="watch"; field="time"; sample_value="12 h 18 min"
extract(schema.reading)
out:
5 h 57 min
